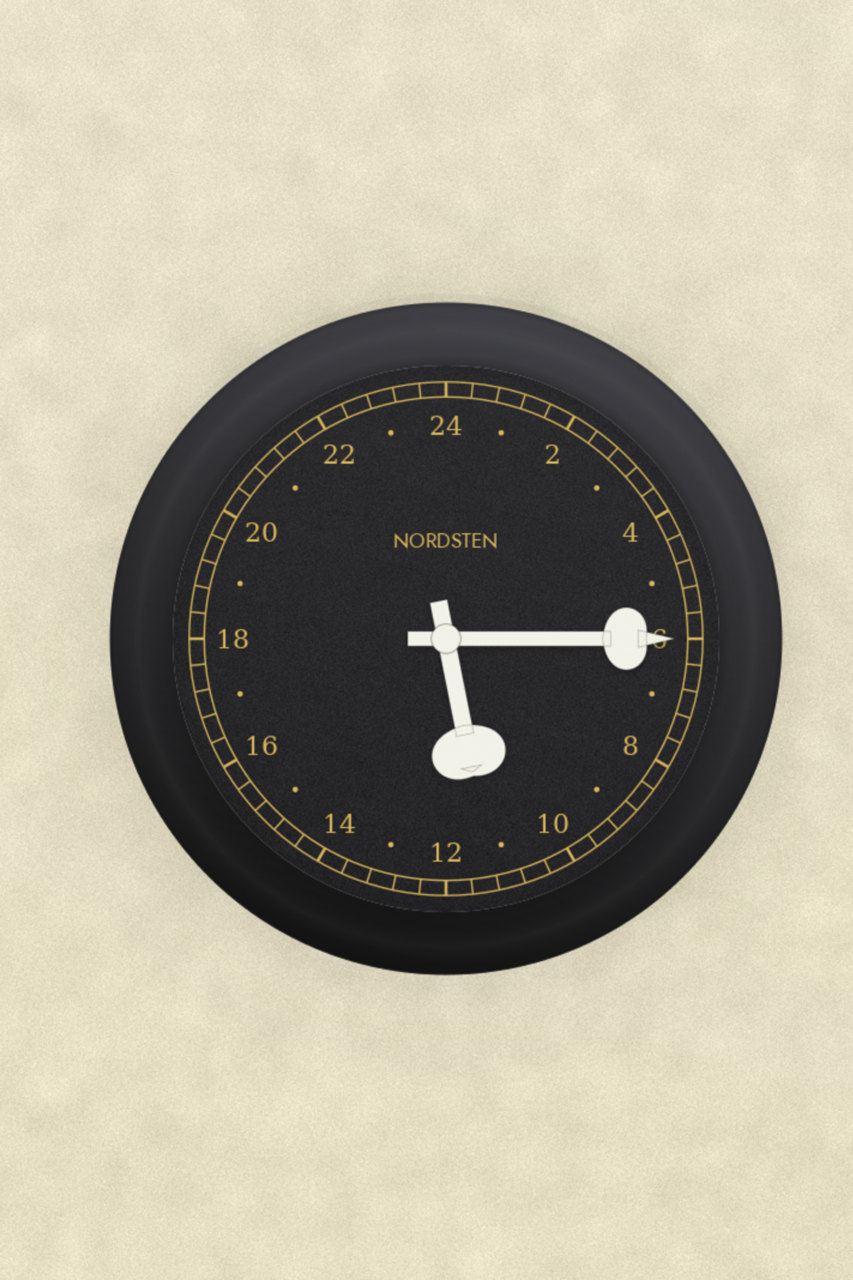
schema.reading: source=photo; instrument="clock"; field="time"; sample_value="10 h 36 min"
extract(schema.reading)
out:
11 h 15 min
